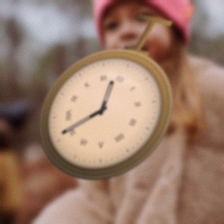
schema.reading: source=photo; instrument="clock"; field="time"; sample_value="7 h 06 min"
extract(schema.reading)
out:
11 h 36 min
